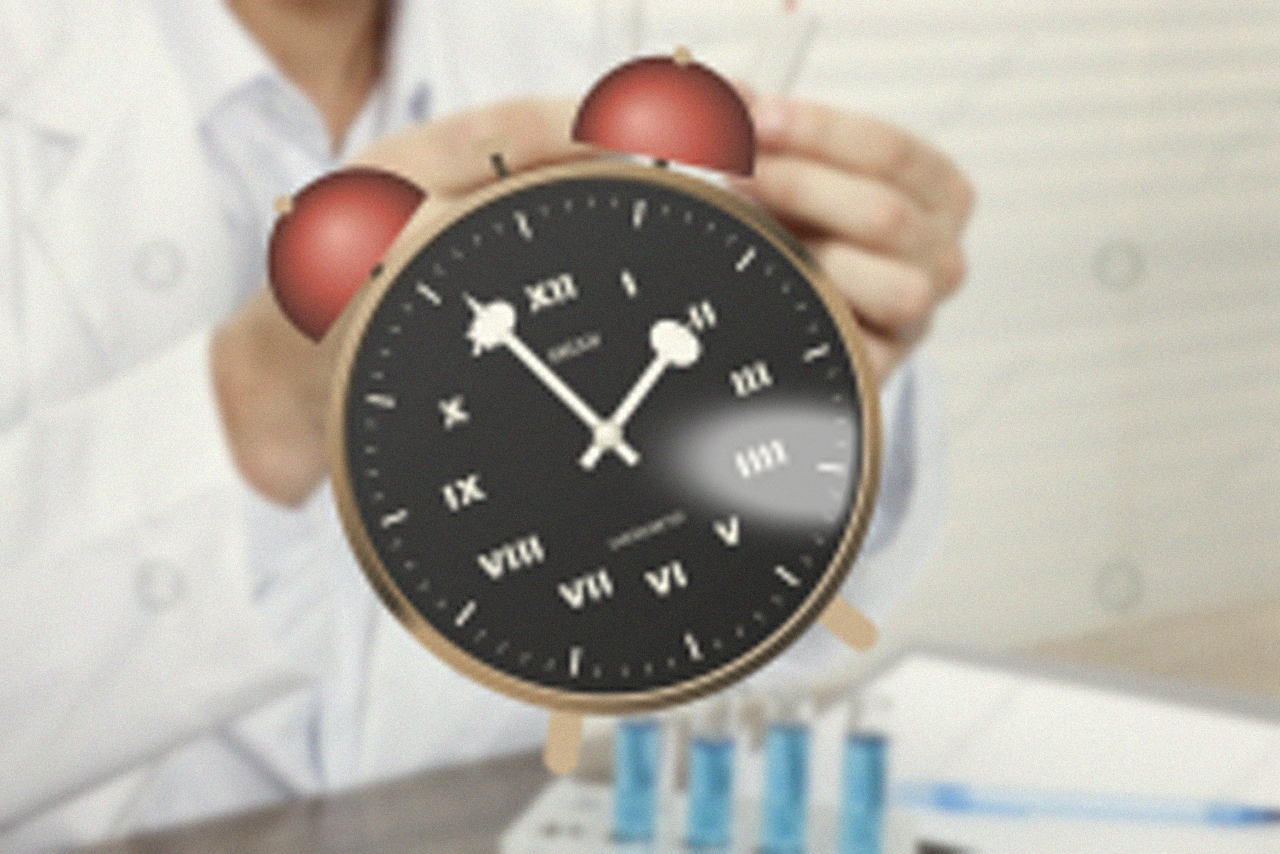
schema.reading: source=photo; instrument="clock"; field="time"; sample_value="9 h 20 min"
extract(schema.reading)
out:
1 h 56 min
